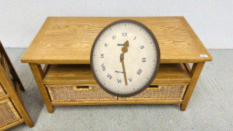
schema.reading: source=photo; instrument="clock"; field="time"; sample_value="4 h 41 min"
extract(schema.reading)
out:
12 h 27 min
